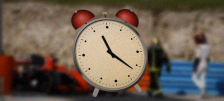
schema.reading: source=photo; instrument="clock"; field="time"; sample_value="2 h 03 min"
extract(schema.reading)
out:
11 h 22 min
